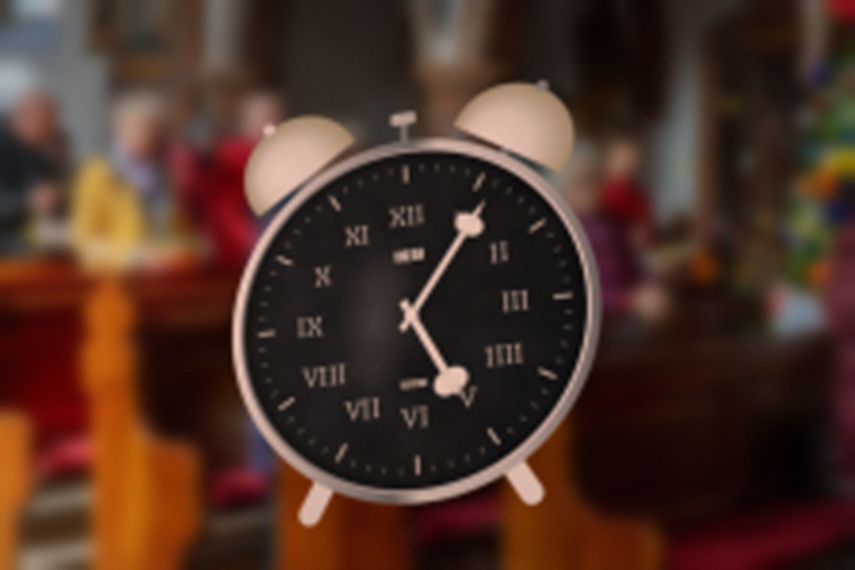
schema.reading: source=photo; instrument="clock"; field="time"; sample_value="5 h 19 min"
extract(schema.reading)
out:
5 h 06 min
